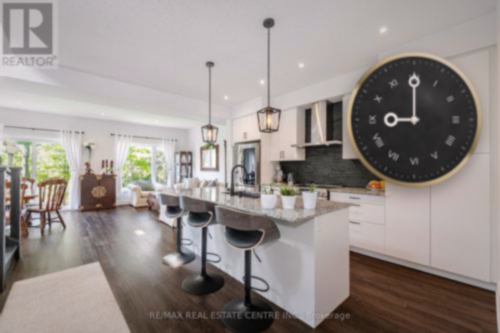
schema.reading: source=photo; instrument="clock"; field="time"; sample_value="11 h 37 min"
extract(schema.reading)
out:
9 h 00 min
